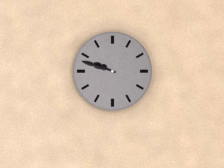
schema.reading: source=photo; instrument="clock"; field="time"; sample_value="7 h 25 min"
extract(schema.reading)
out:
9 h 48 min
